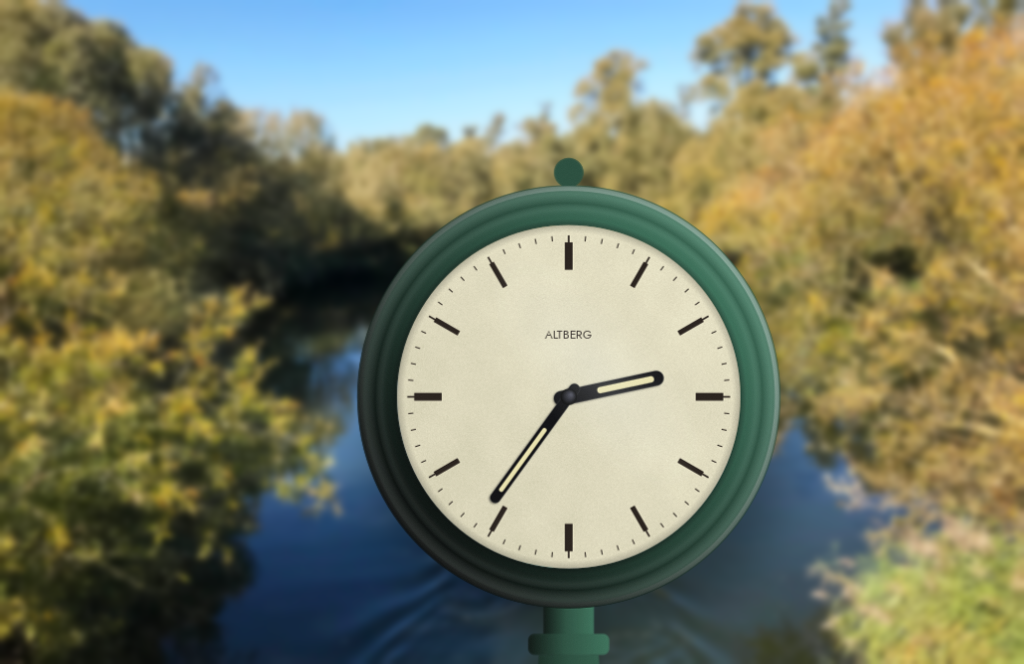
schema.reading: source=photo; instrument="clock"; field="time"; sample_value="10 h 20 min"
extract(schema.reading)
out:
2 h 36 min
